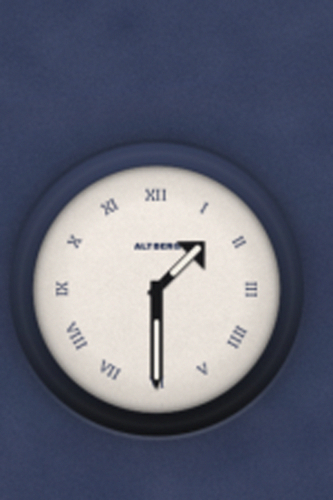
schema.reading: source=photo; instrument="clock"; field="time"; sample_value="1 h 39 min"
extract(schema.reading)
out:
1 h 30 min
